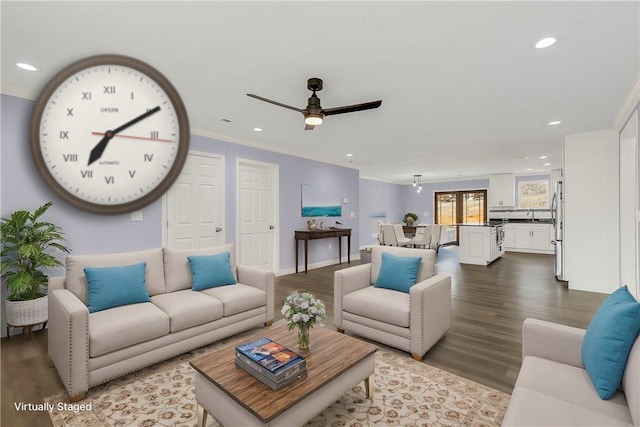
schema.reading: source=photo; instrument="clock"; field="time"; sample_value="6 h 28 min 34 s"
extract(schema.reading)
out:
7 h 10 min 16 s
